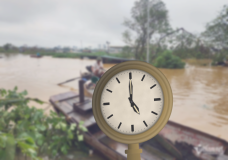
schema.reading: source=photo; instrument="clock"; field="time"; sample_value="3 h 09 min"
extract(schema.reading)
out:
5 h 00 min
